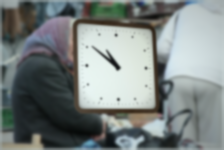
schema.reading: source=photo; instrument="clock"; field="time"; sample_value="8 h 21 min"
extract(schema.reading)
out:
10 h 51 min
